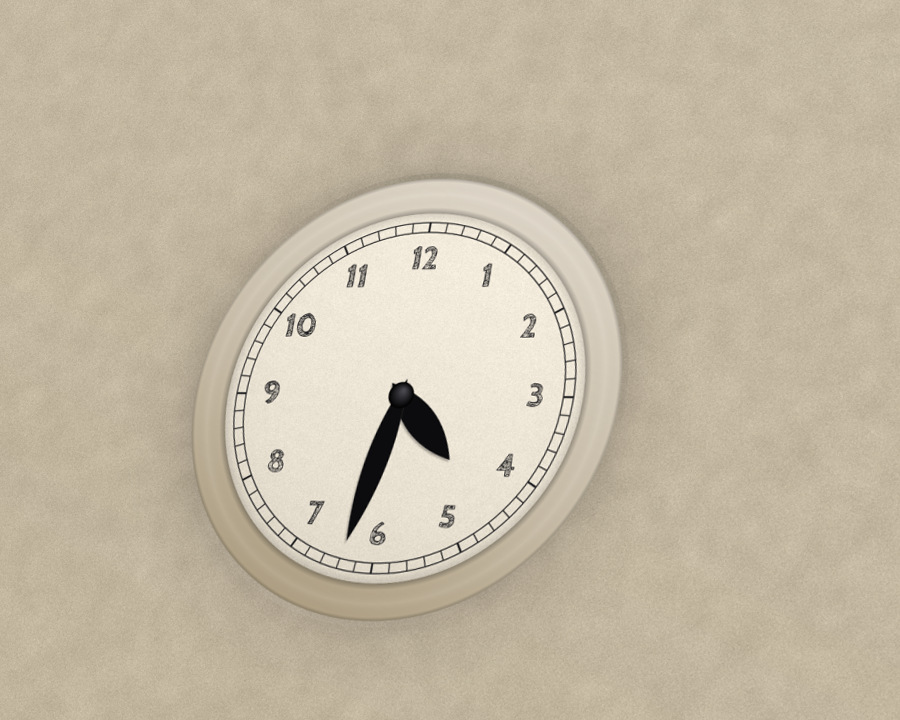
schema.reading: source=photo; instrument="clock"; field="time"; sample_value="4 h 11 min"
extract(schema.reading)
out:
4 h 32 min
